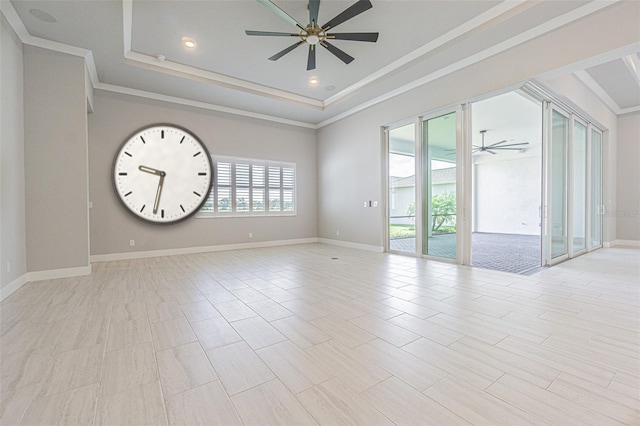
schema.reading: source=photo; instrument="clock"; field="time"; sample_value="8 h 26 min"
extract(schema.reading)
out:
9 h 32 min
